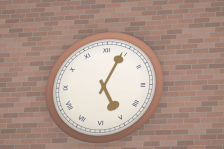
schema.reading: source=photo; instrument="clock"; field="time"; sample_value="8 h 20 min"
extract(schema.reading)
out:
5 h 04 min
